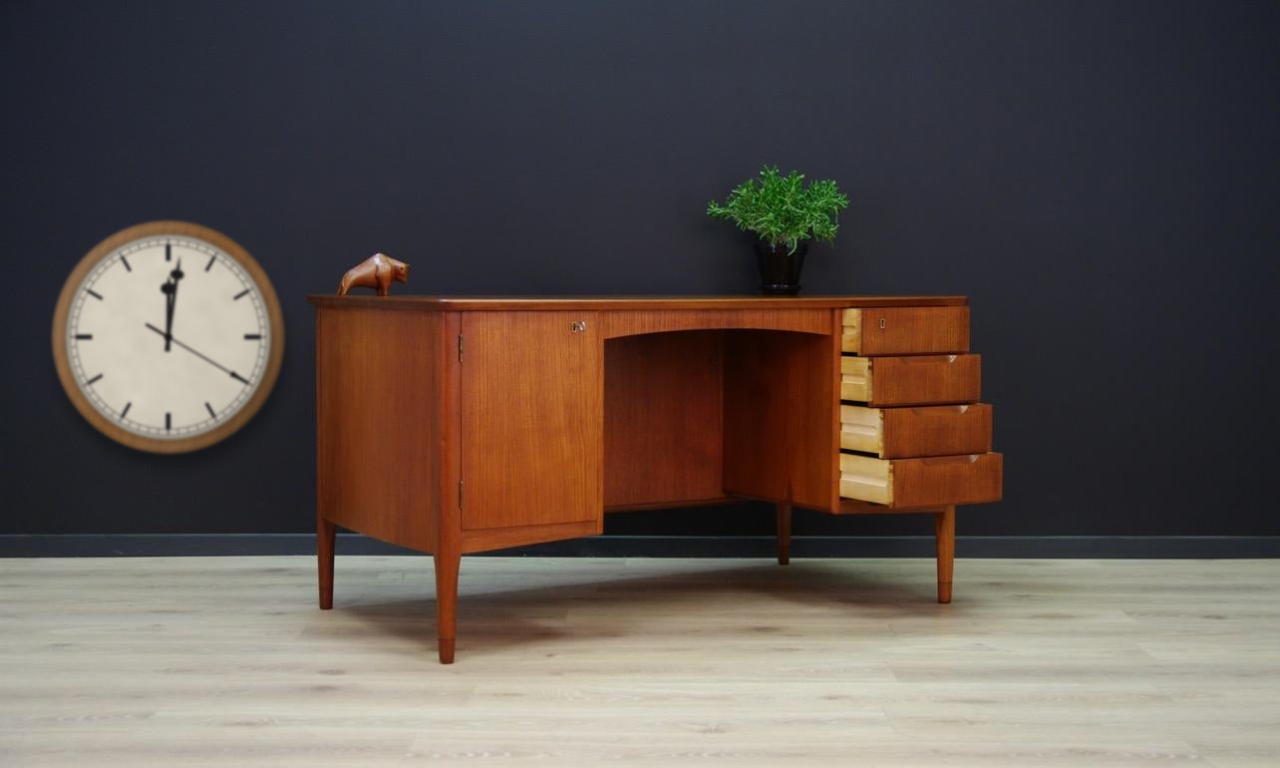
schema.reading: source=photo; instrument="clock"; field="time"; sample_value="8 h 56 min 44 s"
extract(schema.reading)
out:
12 h 01 min 20 s
